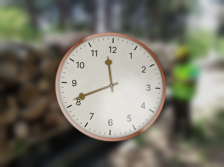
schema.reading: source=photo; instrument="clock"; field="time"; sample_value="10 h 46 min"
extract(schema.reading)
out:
11 h 41 min
